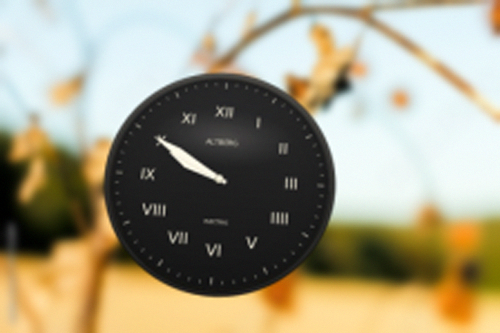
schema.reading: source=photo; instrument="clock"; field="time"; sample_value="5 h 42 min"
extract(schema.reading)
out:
9 h 50 min
